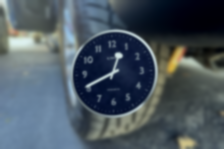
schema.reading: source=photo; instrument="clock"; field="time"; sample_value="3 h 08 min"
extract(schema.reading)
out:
12 h 41 min
